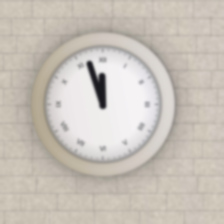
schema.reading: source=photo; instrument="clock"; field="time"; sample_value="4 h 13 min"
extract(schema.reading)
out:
11 h 57 min
